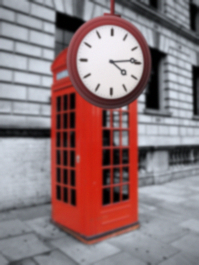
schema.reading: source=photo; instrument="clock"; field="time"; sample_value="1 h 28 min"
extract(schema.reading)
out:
4 h 14 min
